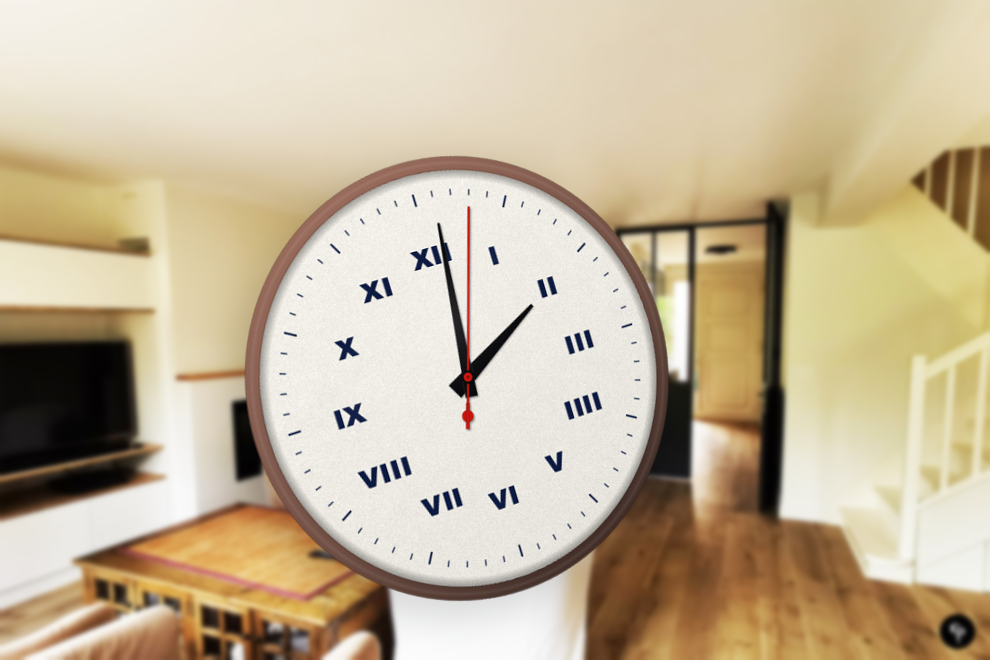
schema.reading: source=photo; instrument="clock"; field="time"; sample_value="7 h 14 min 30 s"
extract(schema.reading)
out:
2 h 01 min 03 s
